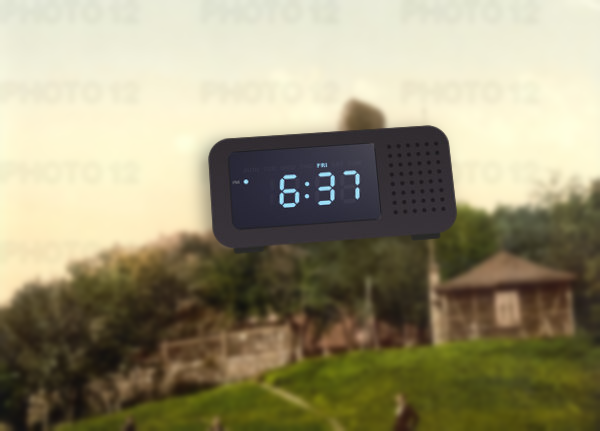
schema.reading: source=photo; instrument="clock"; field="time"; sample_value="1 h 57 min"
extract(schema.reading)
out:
6 h 37 min
